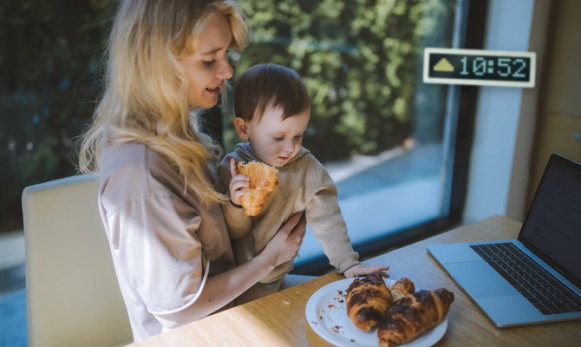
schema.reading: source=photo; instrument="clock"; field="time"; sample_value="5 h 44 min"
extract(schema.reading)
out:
10 h 52 min
